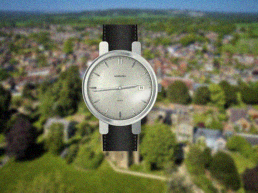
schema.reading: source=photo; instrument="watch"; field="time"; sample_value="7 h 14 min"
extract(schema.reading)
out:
2 h 44 min
